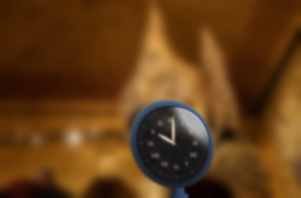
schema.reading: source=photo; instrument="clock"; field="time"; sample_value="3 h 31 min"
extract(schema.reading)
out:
10 h 01 min
